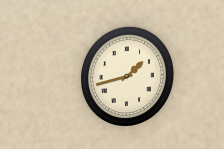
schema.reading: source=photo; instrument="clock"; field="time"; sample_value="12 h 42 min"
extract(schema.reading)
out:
1 h 43 min
